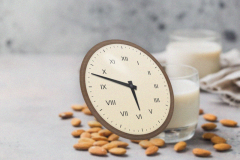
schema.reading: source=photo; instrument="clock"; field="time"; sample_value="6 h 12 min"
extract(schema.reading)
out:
5 h 48 min
